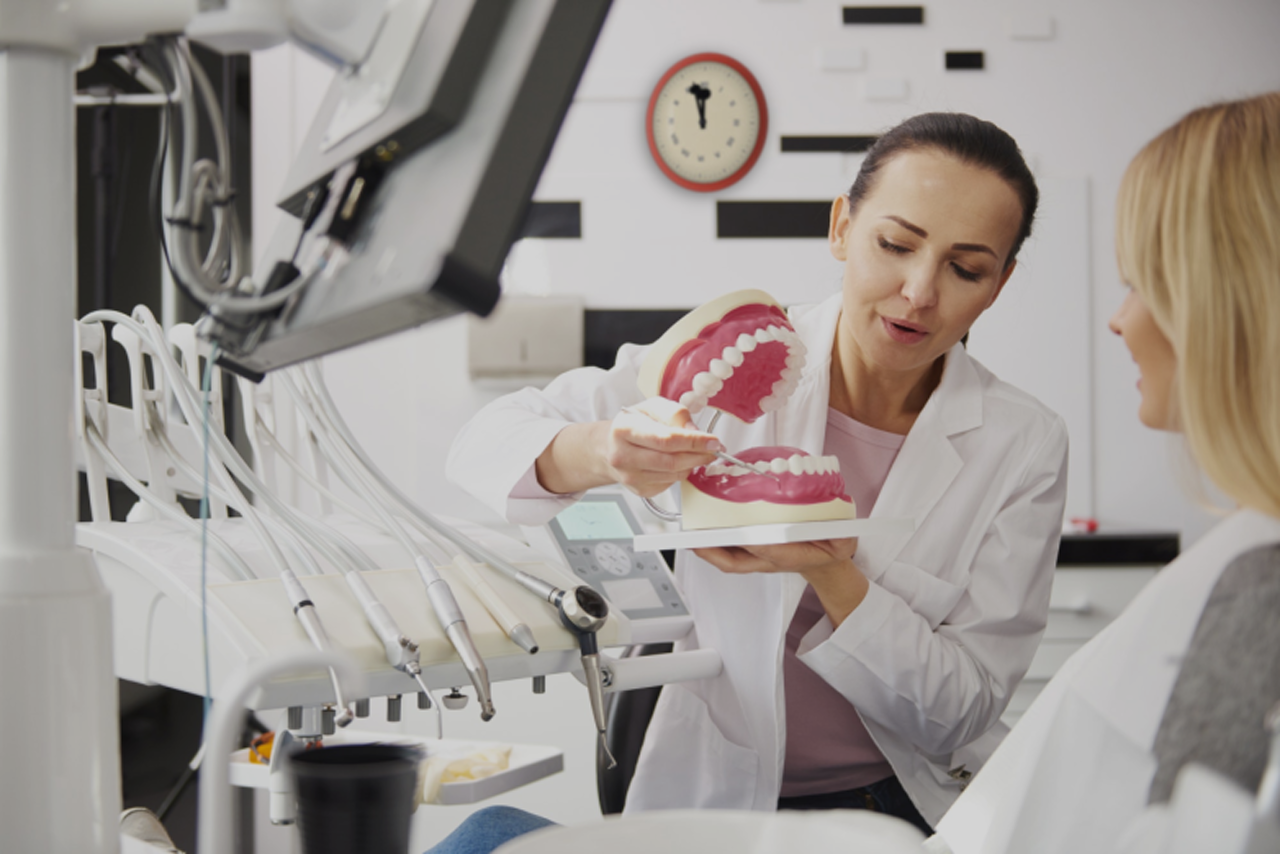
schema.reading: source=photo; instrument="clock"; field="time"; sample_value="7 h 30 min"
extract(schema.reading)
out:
11 h 57 min
